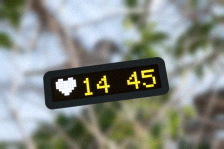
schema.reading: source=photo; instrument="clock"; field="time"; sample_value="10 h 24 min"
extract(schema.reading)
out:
14 h 45 min
